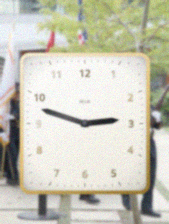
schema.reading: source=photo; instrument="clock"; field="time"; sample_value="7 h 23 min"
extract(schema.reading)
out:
2 h 48 min
